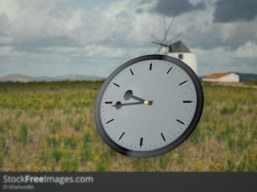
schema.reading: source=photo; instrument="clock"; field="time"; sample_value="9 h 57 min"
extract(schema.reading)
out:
9 h 44 min
